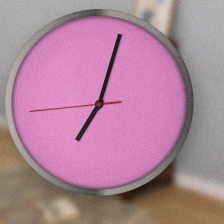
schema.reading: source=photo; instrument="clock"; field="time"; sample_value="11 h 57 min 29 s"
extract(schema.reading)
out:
7 h 02 min 44 s
